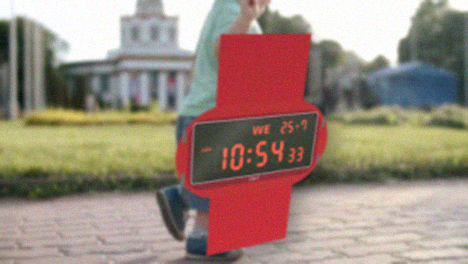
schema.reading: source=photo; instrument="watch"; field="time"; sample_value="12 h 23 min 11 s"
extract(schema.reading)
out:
10 h 54 min 33 s
